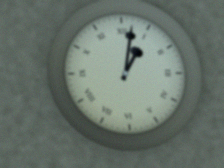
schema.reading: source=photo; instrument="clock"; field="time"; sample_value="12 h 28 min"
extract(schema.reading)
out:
1 h 02 min
